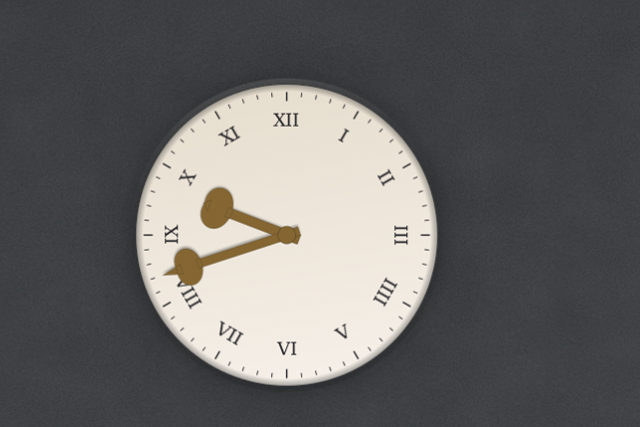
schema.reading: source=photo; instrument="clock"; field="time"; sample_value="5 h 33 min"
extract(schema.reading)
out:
9 h 42 min
